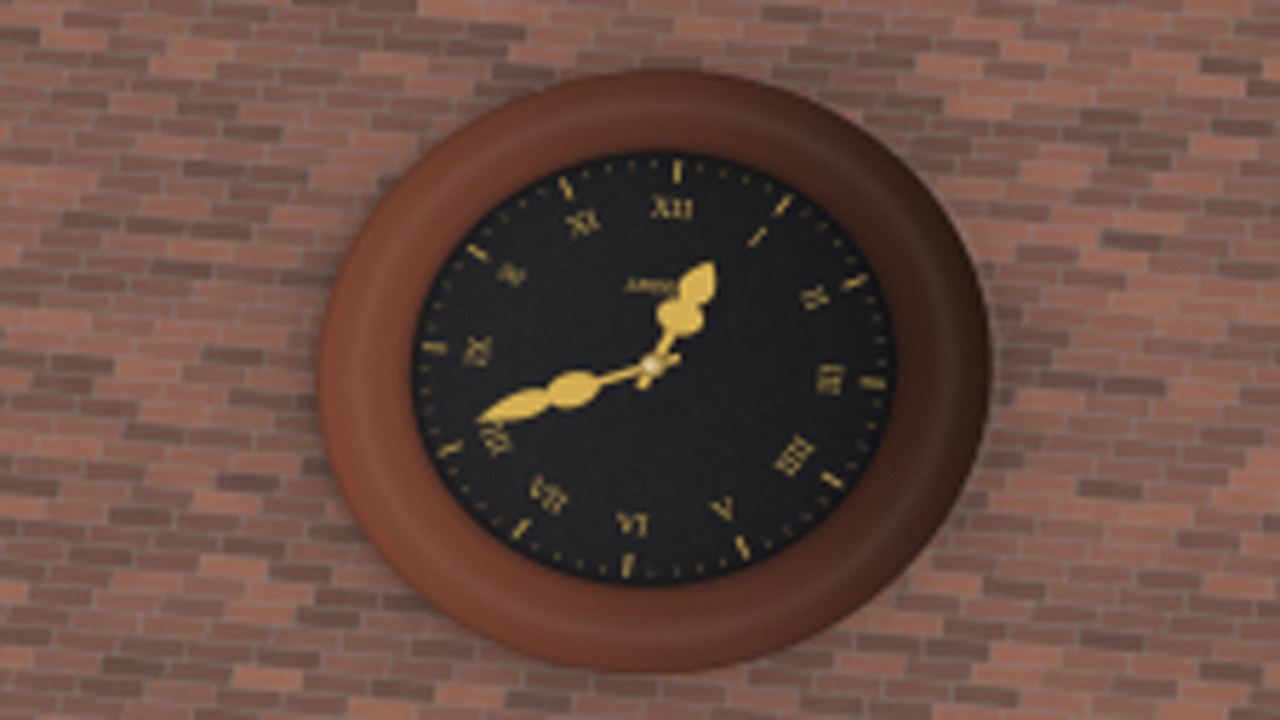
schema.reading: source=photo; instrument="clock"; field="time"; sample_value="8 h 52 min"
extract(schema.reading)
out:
12 h 41 min
